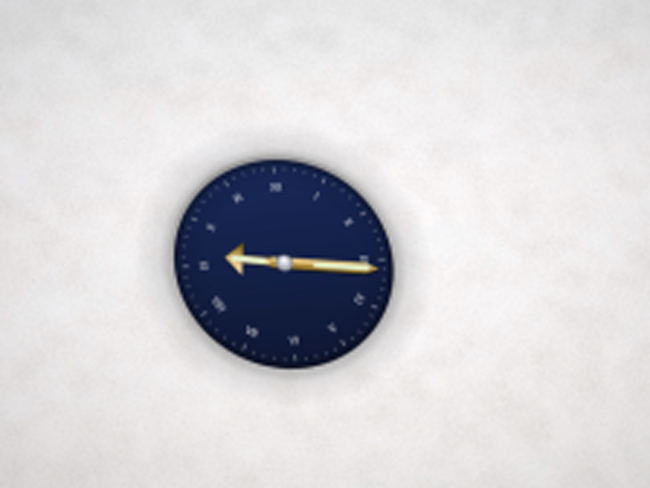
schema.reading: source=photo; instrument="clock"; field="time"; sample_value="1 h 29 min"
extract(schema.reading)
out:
9 h 16 min
